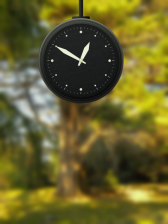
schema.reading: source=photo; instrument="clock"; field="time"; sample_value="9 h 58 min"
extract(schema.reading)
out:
12 h 50 min
